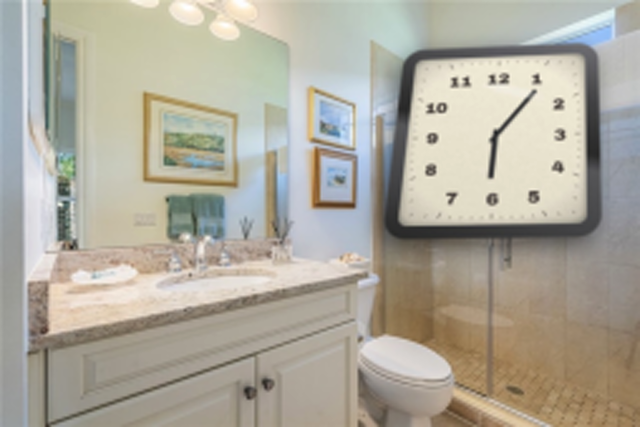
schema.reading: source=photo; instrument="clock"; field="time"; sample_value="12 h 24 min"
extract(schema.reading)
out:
6 h 06 min
